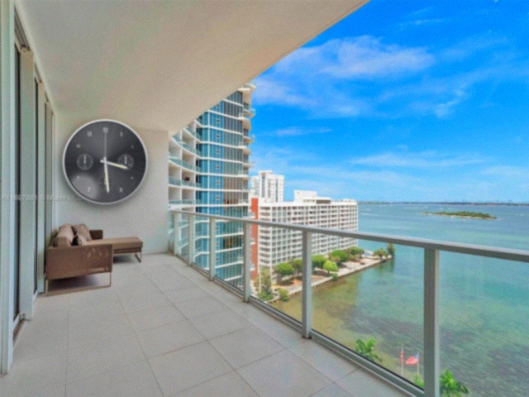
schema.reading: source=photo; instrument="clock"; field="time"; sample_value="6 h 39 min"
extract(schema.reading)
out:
3 h 29 min
